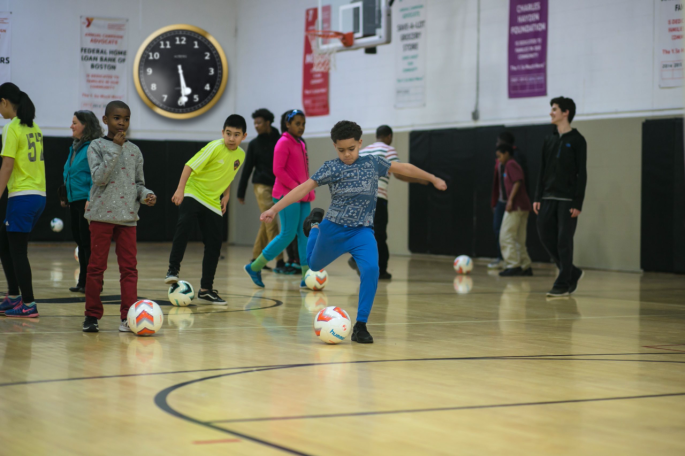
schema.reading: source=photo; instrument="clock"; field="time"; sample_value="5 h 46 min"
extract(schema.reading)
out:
5 h 29 min
